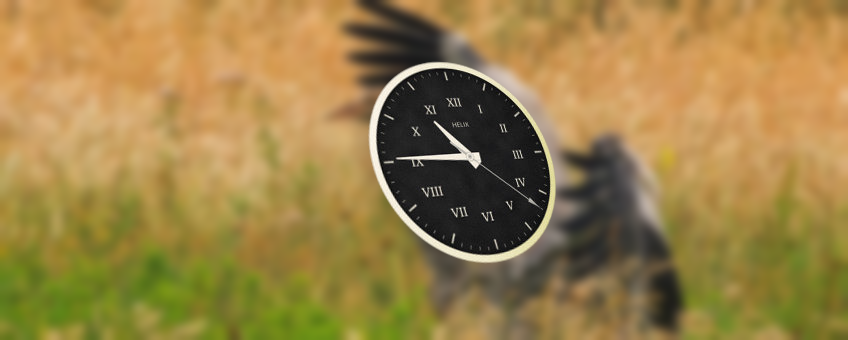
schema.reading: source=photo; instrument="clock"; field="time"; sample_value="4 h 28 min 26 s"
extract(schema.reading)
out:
10 h 45 min 22 s
